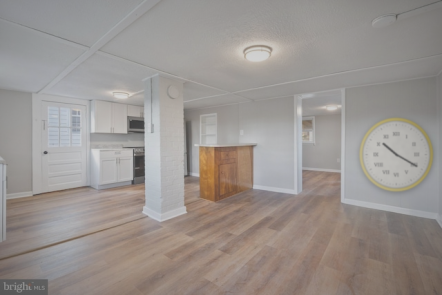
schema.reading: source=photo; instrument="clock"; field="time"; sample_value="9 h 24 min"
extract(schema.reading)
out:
10 h 20 min
